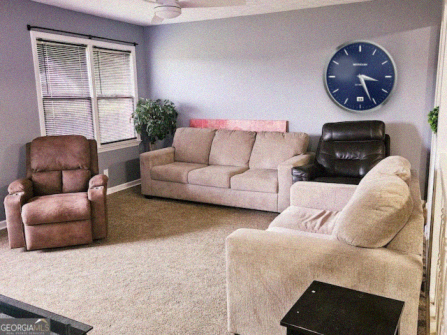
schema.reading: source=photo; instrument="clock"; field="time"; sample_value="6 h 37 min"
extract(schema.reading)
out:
3 h 26 min
